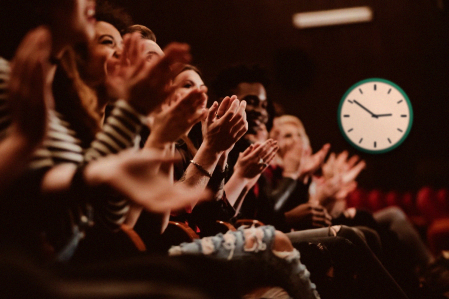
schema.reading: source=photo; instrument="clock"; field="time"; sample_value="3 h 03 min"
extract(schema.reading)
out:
2 h 51 min
